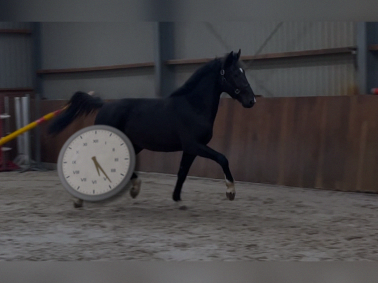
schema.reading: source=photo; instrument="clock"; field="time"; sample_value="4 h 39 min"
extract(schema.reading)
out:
5 h 24 min
